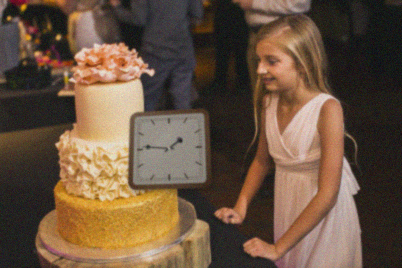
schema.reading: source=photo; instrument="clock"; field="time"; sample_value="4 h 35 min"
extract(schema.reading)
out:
1 h 46 min
